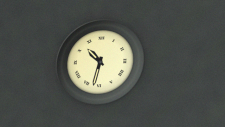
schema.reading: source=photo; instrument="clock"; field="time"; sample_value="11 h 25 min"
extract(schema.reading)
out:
10 h 32 min
